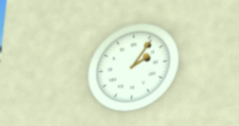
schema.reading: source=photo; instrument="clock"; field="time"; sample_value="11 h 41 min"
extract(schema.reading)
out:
2 h 06 min
